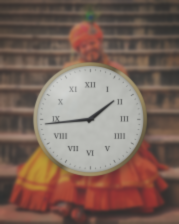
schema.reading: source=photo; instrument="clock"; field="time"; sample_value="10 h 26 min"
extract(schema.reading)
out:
1 h 44 min
